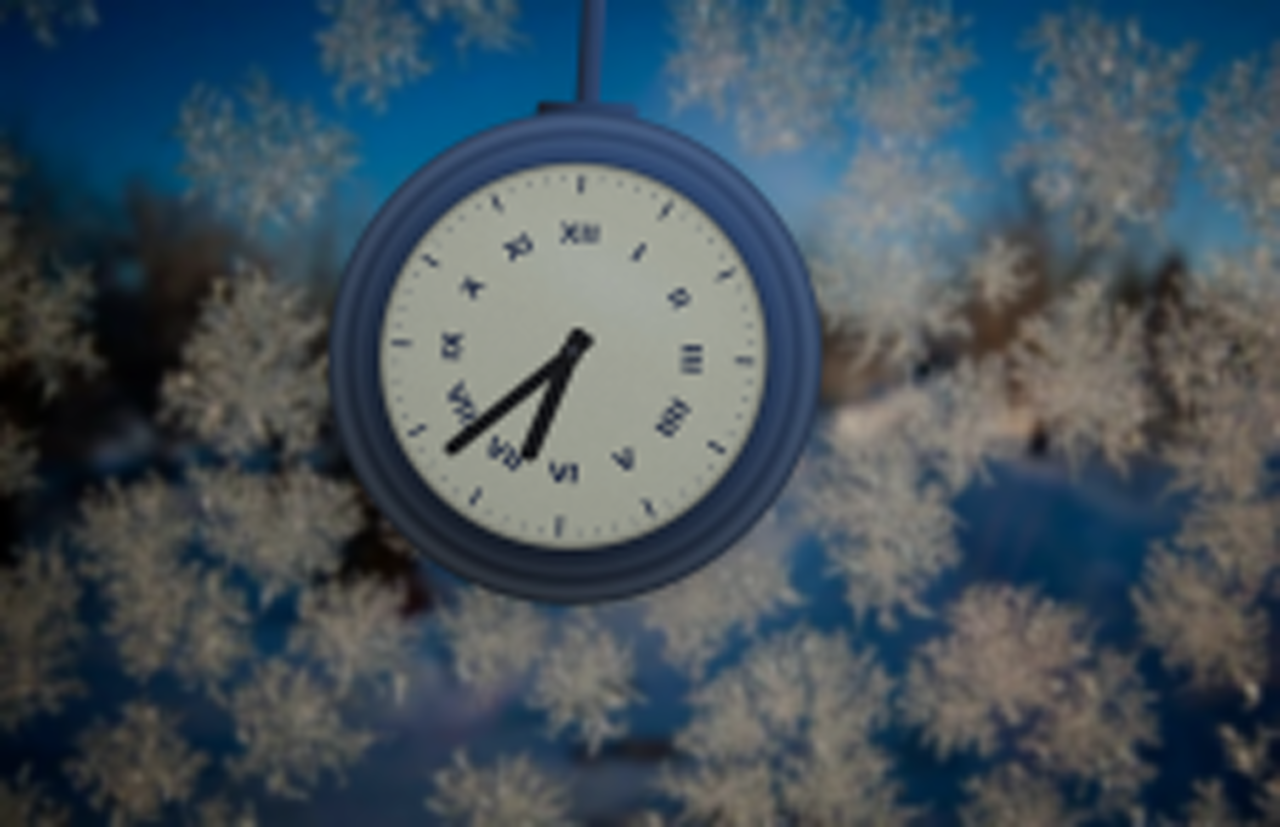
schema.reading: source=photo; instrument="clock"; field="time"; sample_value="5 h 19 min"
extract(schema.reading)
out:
6 h 38 min
